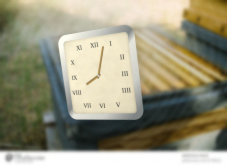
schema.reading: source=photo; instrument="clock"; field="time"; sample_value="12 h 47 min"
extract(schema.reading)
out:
8 h 03 min
